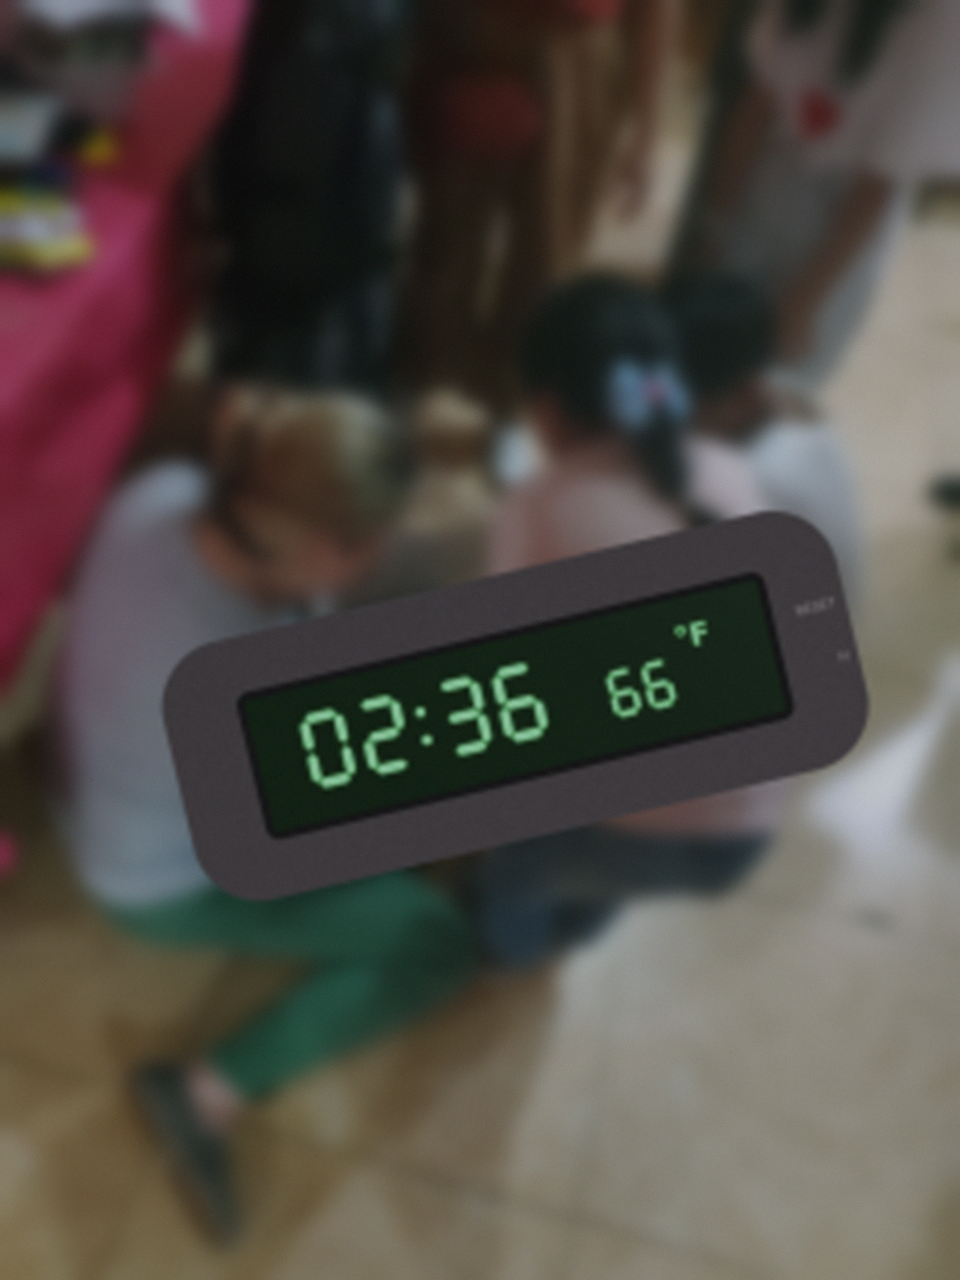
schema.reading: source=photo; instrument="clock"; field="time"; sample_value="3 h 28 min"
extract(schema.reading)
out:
2 h 36 min
